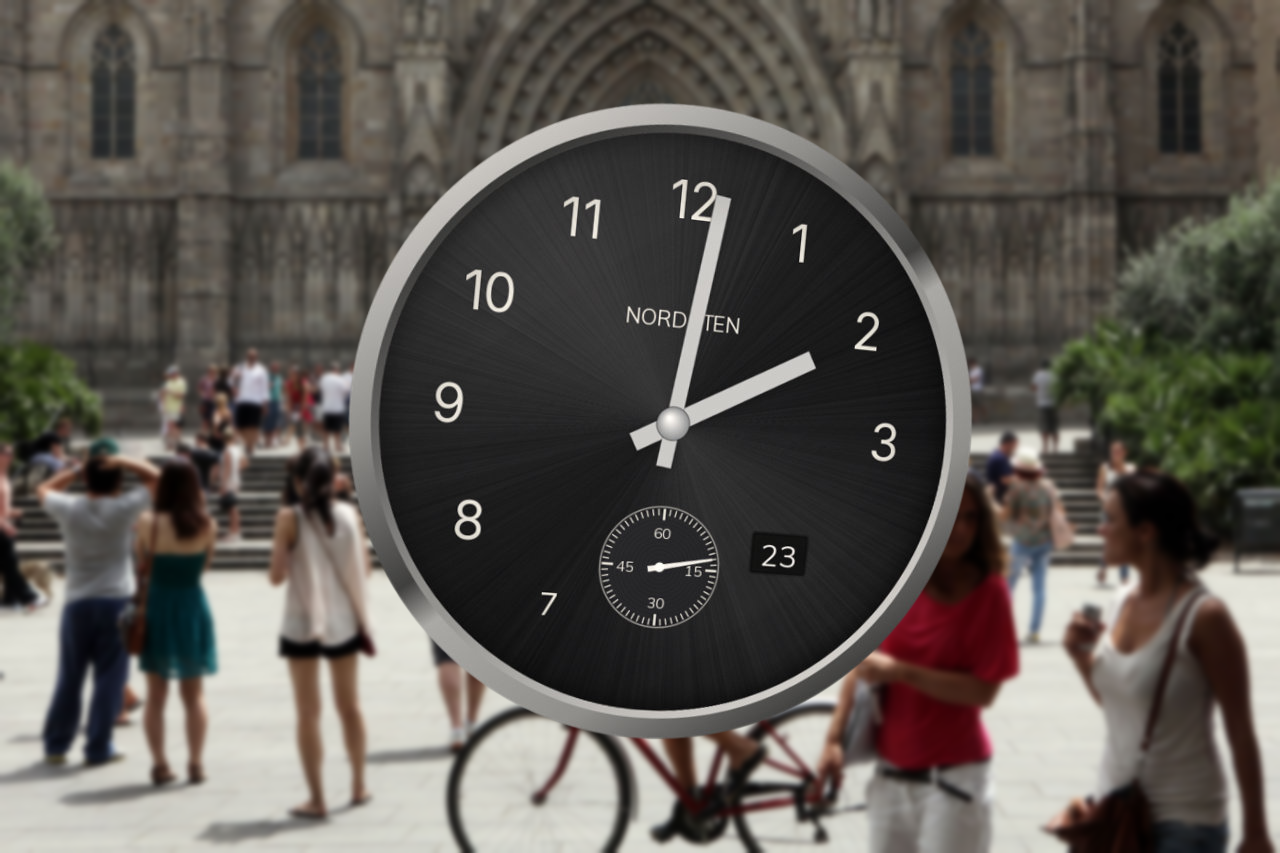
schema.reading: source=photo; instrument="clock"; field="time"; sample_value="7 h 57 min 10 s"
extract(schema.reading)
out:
2 h 01 min 13 s
